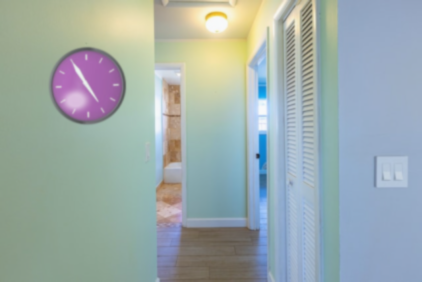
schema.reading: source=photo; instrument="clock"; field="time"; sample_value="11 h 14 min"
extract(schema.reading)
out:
4 h 55 min
